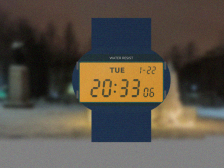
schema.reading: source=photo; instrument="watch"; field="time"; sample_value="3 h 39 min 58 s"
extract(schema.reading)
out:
20 h 33 min 06 s
